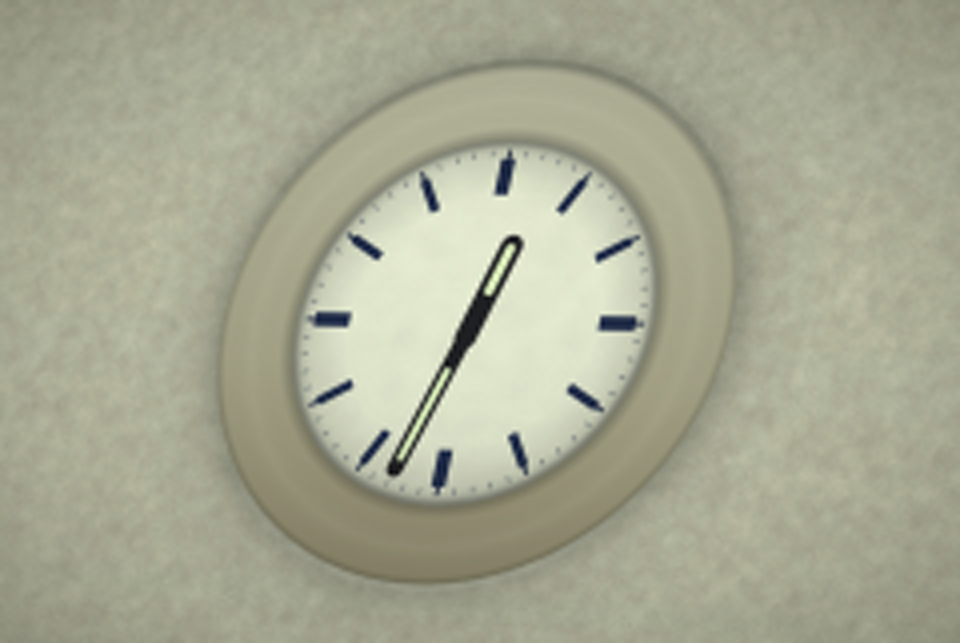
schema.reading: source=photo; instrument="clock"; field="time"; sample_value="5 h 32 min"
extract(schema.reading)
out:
12 h 33 min
